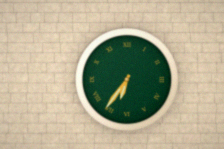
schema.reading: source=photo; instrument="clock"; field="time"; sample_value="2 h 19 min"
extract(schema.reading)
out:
6 h 36 min
